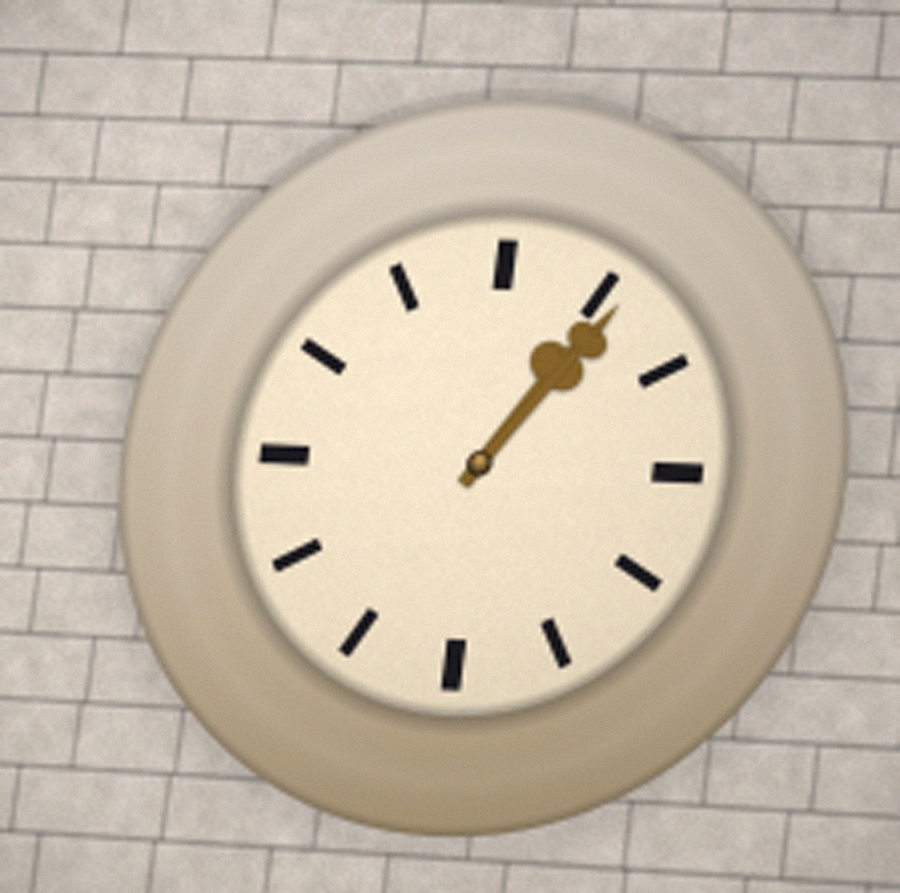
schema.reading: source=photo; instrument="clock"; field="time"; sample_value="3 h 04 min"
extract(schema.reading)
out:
1 h 06 min
